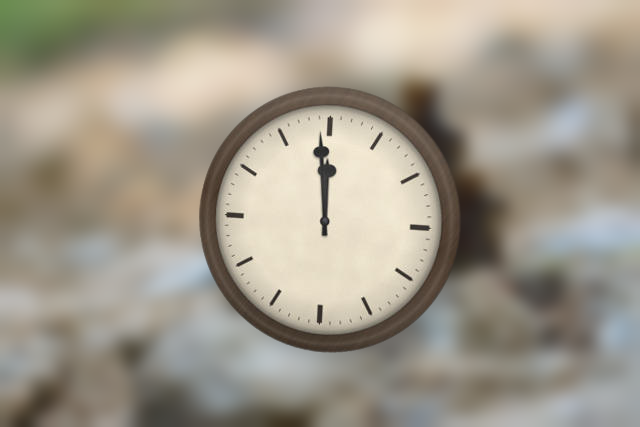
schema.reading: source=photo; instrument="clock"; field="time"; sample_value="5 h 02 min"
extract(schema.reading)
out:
11 h 59 min
